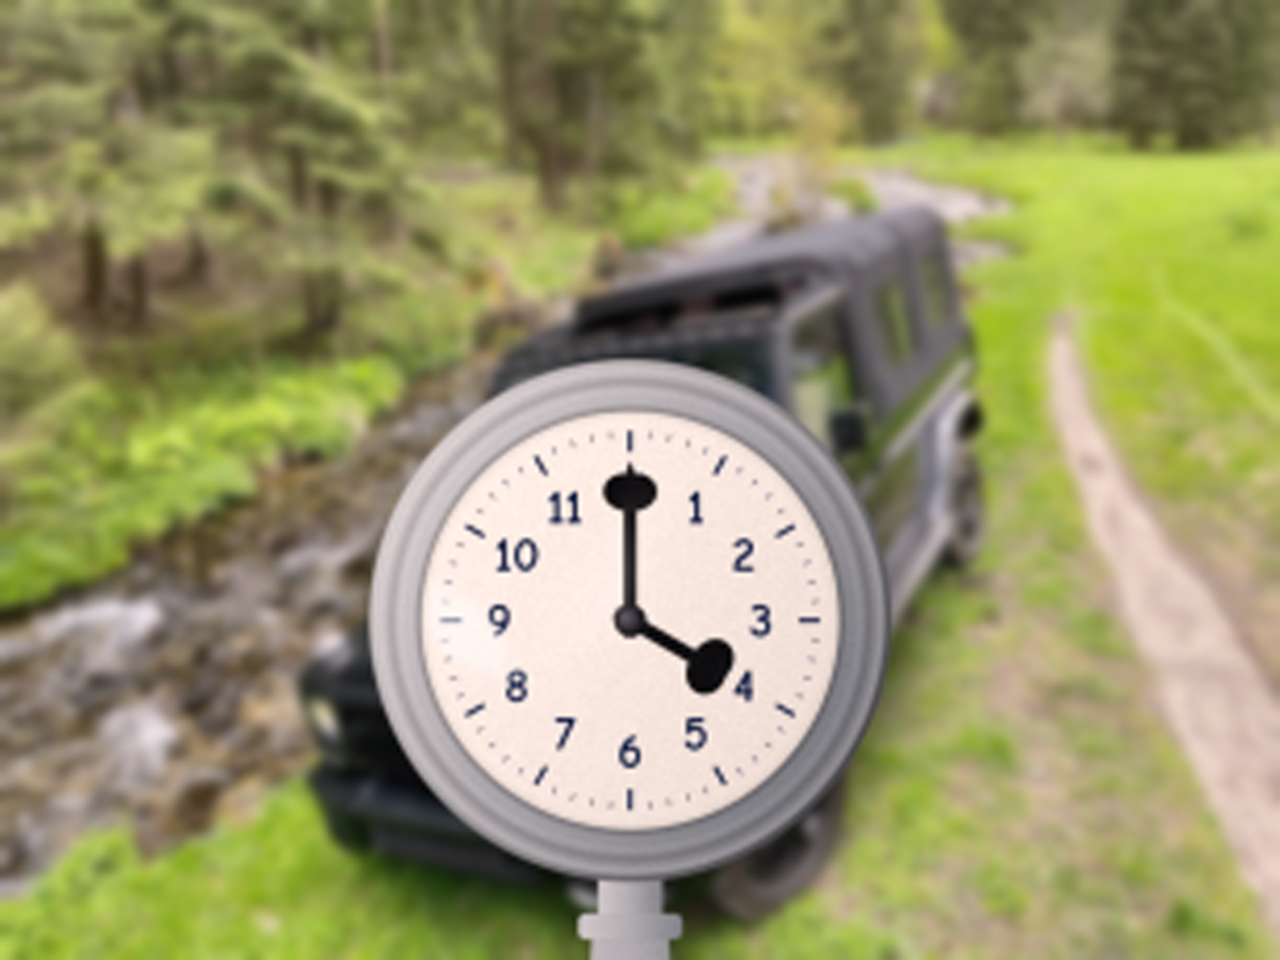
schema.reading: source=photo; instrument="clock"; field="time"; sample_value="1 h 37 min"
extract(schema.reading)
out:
4 h 00 min
